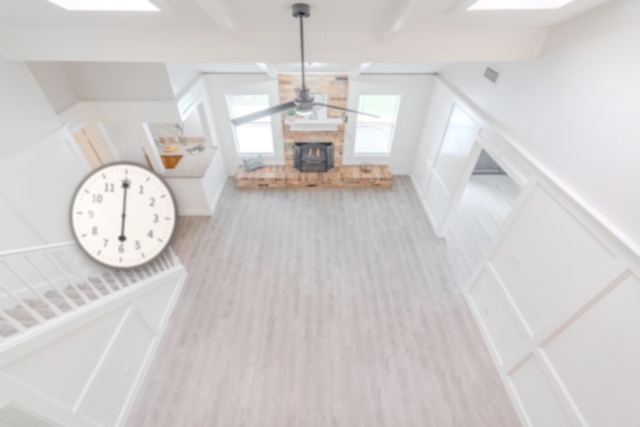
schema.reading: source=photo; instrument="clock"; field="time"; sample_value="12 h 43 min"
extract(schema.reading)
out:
6 h 00 min
